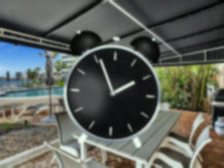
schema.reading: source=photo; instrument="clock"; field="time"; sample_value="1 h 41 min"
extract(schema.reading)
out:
1 h 56 min
